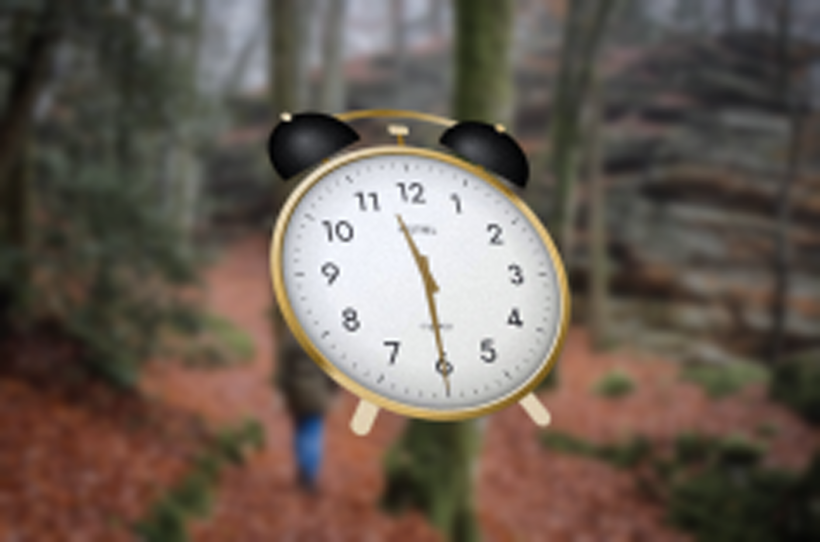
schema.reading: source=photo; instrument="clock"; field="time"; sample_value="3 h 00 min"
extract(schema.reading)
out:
11 h 30 min
